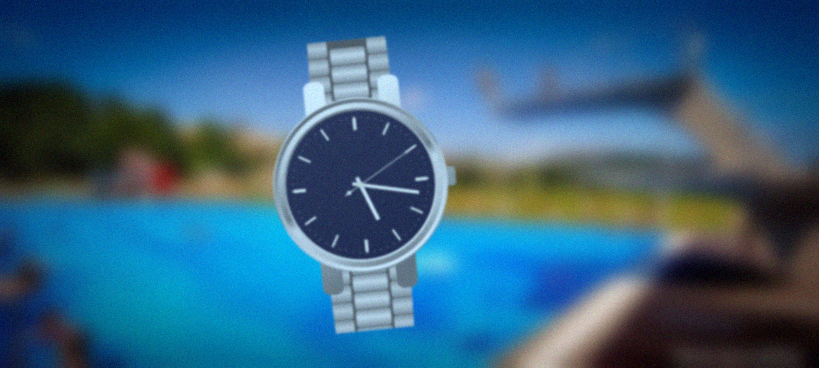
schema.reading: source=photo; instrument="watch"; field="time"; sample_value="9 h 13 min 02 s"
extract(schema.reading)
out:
5 h 17 min 10 s
